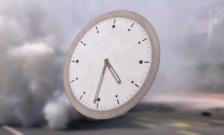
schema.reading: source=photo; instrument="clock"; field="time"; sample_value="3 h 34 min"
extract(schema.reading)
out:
4 h 31 min
